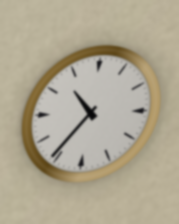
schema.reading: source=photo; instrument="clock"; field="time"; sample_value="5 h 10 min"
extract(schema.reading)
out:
10 h 36 min
